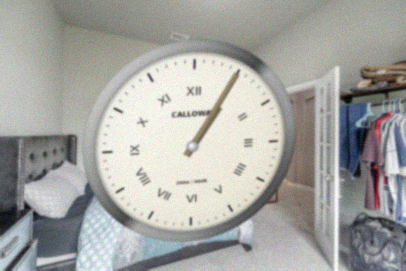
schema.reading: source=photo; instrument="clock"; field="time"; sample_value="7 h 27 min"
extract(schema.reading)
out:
1 h 05 min
